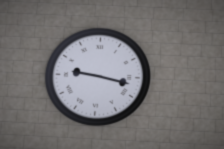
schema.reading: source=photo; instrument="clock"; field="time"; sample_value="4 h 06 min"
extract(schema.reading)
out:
9 h 17 min
